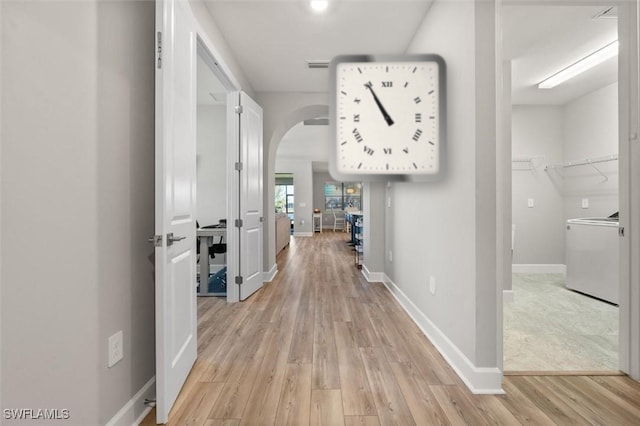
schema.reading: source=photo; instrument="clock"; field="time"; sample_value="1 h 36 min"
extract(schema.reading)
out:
10 h 55 min
